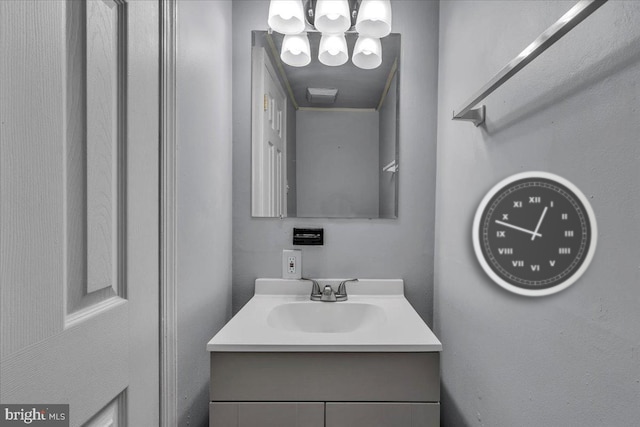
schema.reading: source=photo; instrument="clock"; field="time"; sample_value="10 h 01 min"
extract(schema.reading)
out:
12 h 48 min
